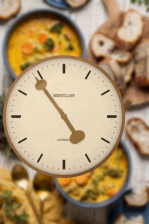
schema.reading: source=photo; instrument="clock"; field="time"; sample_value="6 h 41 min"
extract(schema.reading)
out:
4 h 54 min
